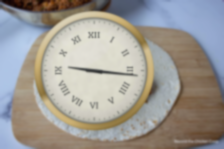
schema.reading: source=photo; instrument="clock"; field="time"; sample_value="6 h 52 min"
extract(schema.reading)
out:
9 h 16 min
